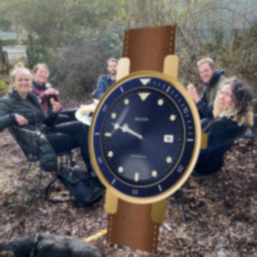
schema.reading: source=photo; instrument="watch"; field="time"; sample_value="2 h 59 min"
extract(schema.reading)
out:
9 h 48 min
